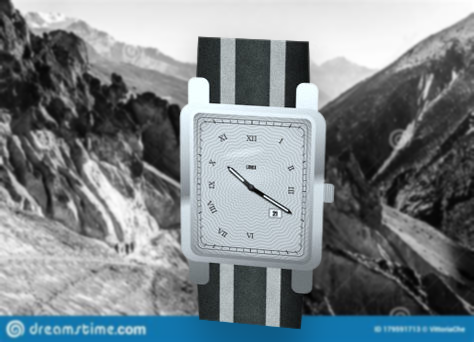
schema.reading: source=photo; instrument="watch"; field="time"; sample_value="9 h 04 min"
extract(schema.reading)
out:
10 h 20 min
